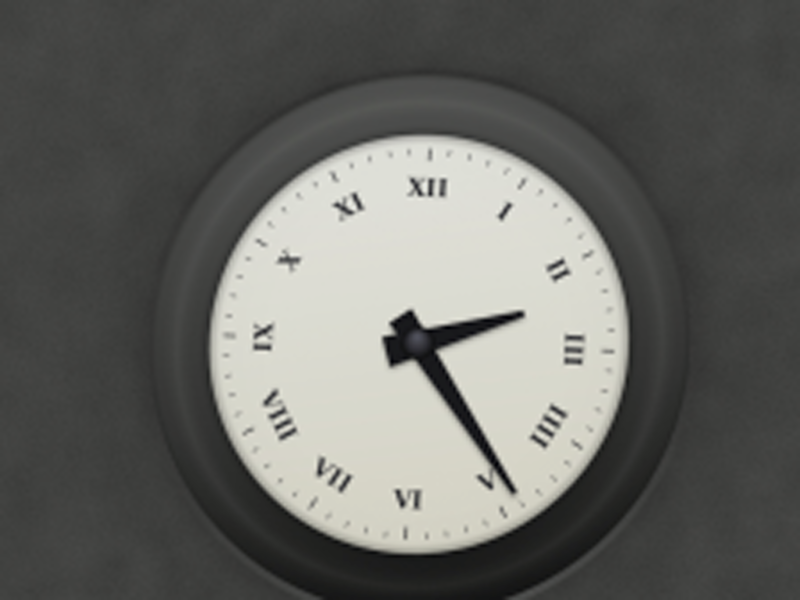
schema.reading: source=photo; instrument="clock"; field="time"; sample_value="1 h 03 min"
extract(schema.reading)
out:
2 h 24 min
